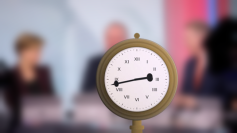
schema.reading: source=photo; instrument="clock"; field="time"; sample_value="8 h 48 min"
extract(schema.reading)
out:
2 h 43 min
